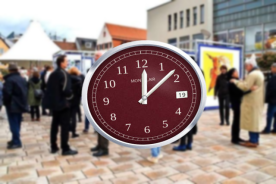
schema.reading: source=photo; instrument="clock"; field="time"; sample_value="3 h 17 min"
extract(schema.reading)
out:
12 h 08 min
